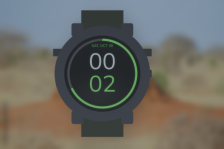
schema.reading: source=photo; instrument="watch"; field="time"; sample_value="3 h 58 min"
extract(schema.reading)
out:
0 h 02 min
